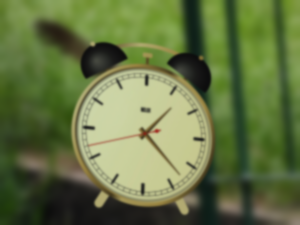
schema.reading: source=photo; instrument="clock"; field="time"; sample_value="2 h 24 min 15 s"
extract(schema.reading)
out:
1 h 22 min 42 s
